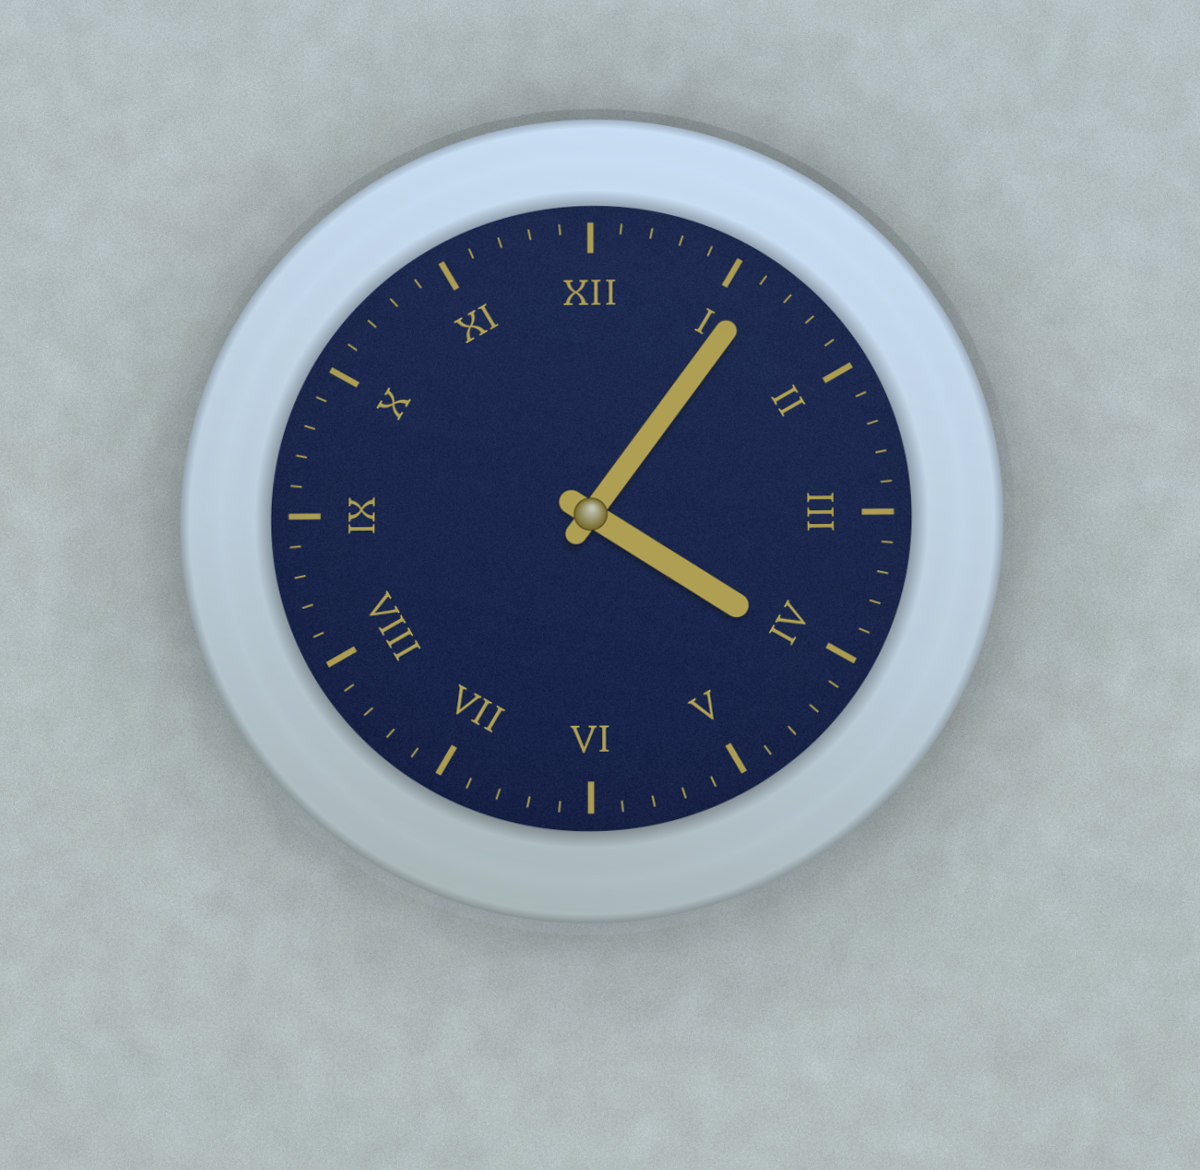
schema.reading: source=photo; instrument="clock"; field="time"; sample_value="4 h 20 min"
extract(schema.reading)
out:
4 h 06 min
